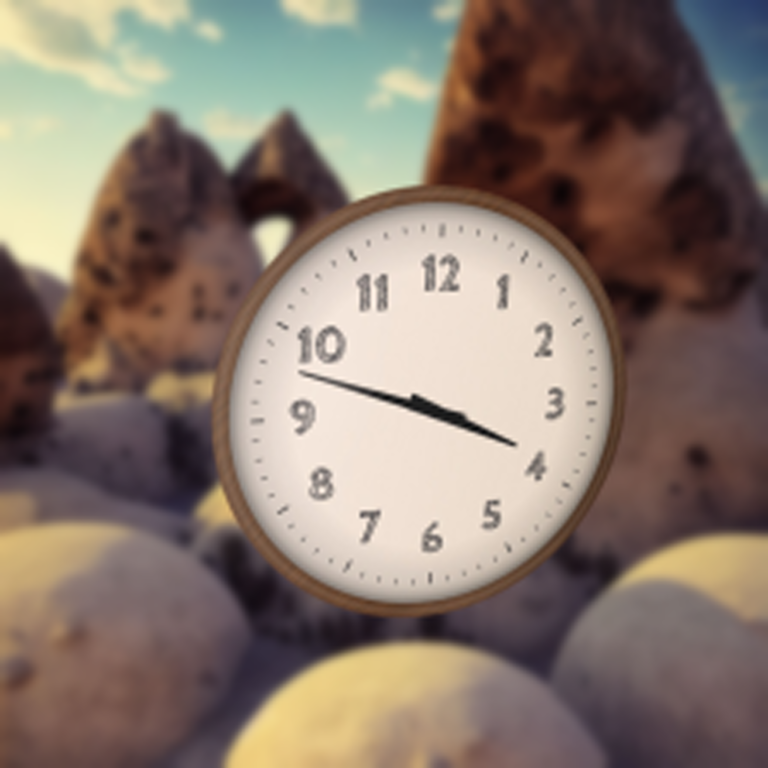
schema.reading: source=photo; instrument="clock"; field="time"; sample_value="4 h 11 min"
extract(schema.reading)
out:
3 h 48 min
